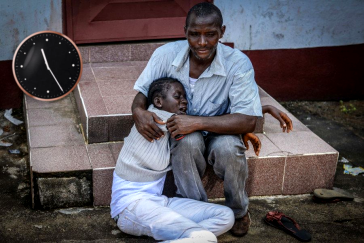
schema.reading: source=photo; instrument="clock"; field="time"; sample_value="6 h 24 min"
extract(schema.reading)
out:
11 h 25 min
